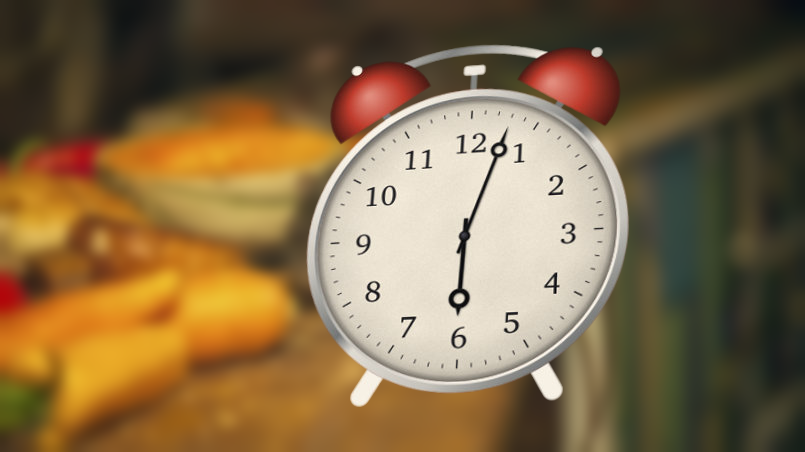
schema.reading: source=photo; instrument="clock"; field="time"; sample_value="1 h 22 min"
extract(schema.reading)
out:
6 h 03 min
